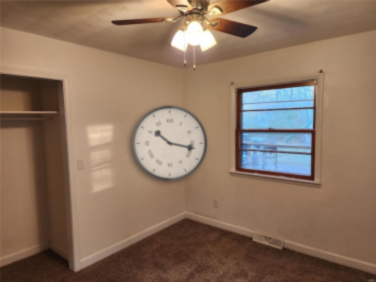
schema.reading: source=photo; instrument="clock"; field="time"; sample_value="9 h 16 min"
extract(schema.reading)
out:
10 h 17 min
